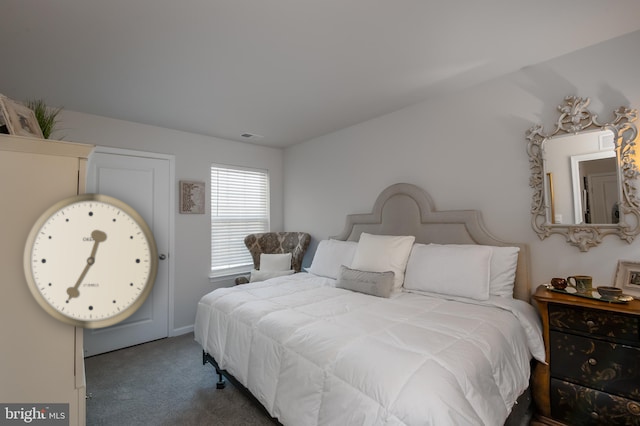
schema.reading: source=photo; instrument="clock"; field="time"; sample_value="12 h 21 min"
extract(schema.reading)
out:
12 h 35 min
